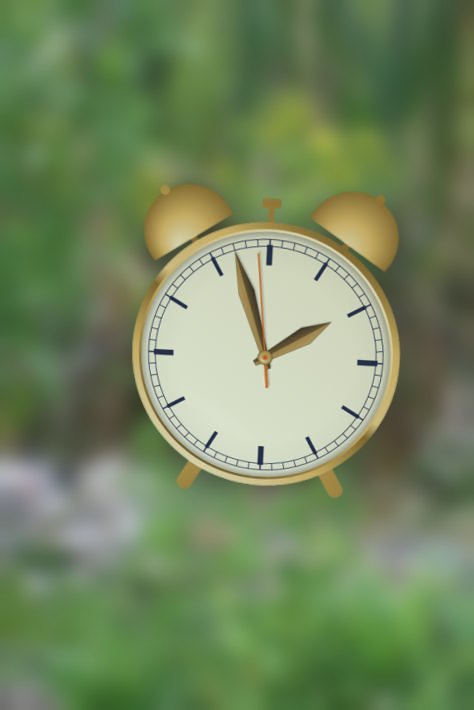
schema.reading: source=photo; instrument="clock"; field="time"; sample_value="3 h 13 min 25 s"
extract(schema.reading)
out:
1 h 56 min 59 s
